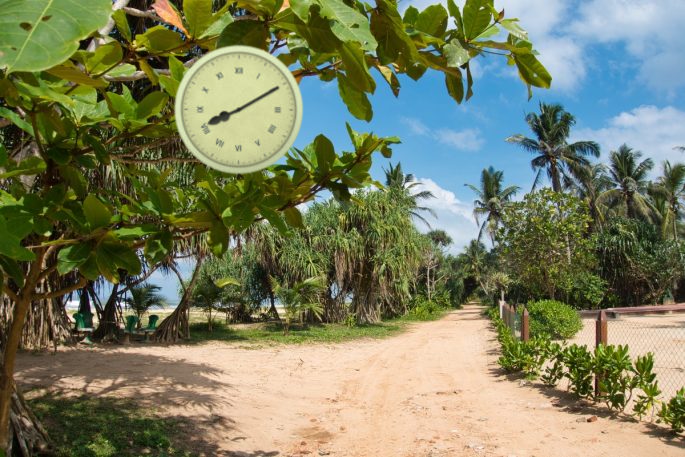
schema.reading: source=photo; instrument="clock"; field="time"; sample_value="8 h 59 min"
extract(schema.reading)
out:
8 h 10 min
